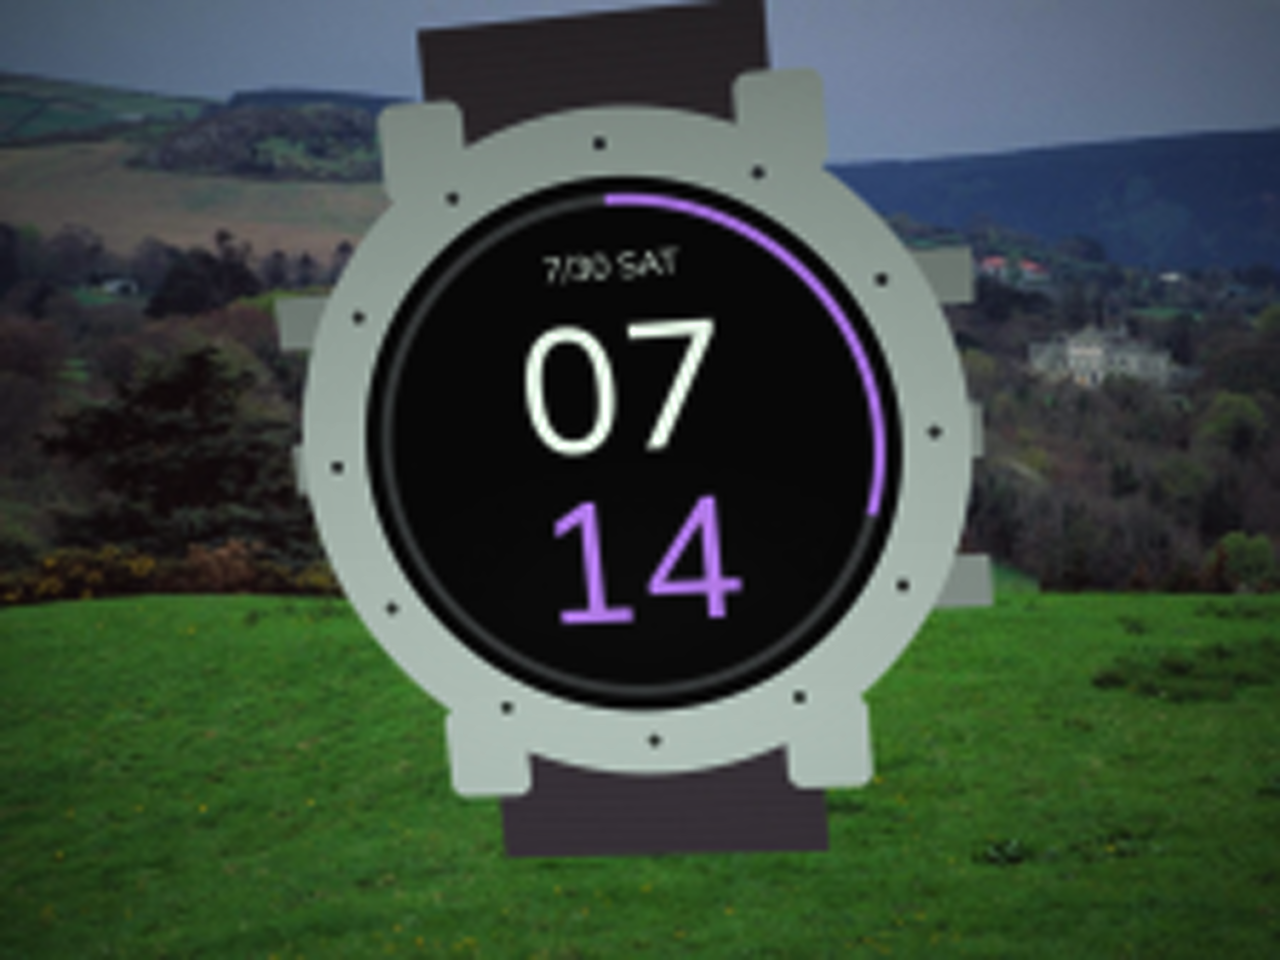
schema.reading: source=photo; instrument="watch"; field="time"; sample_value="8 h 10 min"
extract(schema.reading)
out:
7 h 14 min
